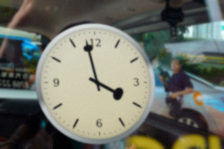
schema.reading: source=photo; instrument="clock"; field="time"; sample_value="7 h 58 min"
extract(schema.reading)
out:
3 h 58 min
